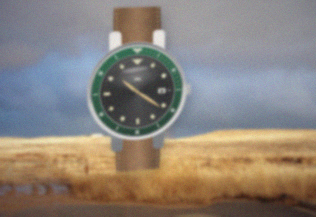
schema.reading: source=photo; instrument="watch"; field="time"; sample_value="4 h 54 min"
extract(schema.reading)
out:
10 h 21 min
